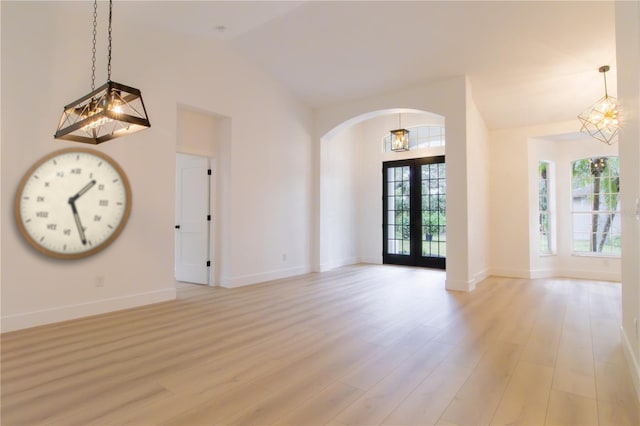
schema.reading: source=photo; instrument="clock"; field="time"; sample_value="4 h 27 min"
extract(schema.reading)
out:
1 h 26 min
